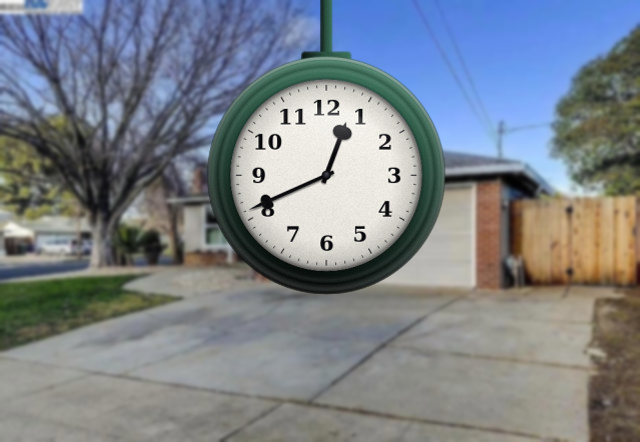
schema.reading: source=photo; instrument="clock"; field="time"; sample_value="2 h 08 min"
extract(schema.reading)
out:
12 h 41 min
